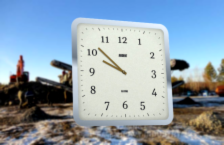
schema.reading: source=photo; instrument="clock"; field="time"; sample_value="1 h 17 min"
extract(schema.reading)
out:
9 h 52 min
